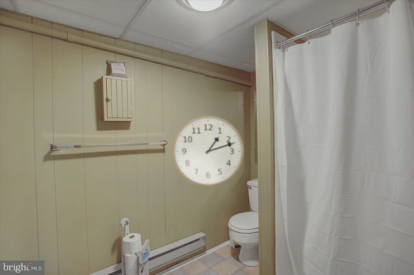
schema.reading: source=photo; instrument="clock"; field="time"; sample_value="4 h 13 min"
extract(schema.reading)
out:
1 h 12 min
